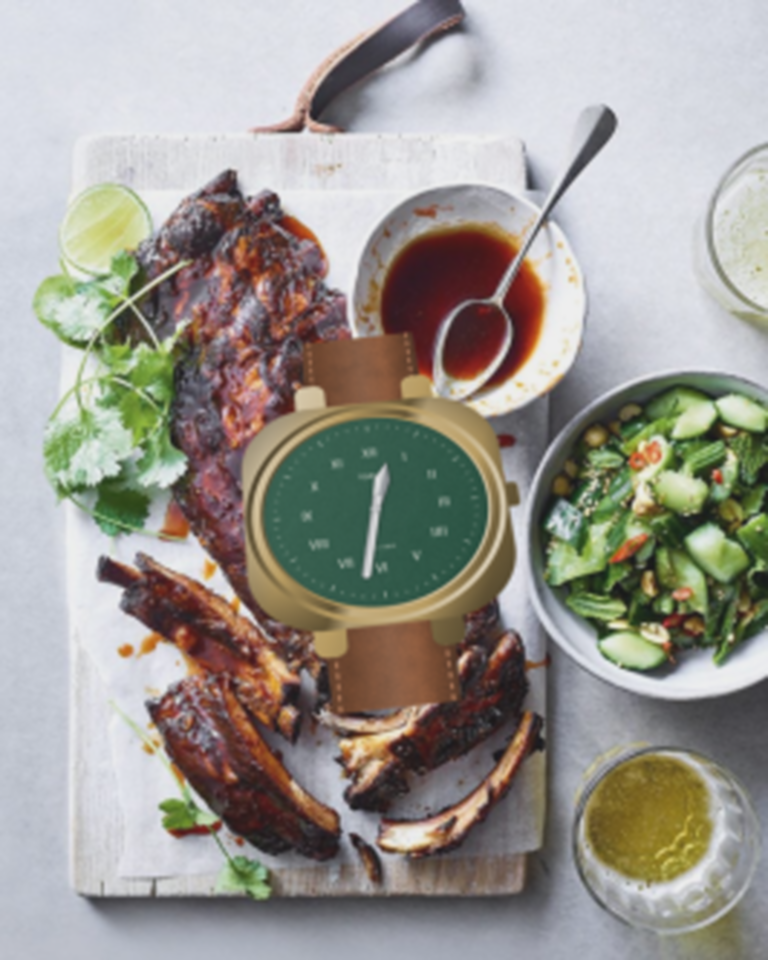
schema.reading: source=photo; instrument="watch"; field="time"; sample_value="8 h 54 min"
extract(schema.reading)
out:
12 h 32 min
